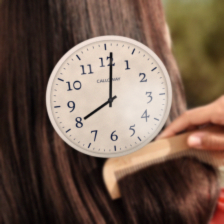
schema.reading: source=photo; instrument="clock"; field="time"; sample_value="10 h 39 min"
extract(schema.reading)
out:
8 h 01 min
